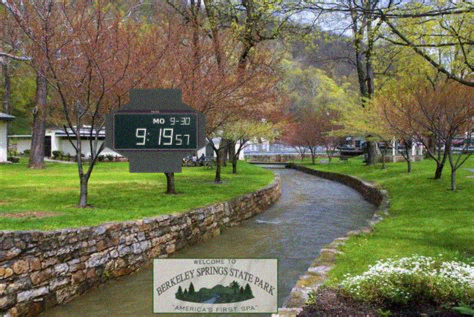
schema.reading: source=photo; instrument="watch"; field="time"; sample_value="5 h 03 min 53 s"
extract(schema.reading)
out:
9 h 19 min 57 s
